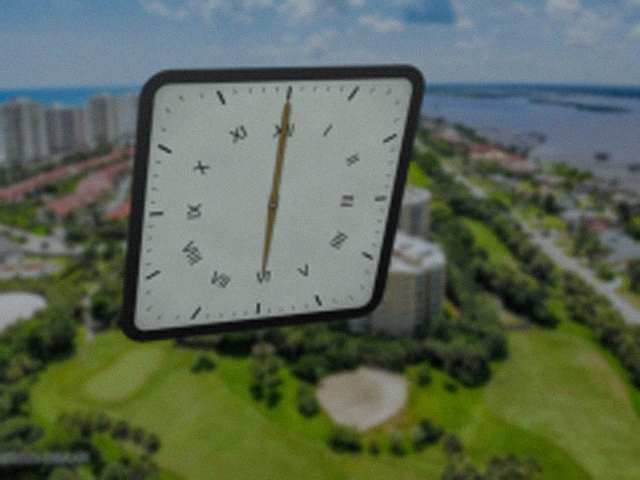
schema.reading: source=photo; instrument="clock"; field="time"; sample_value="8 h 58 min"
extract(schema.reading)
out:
6 h 00 min
